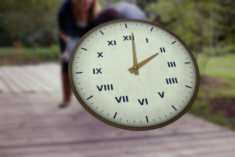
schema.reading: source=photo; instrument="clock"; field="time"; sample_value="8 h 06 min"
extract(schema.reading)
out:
2 h 01 min
